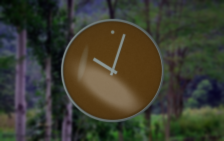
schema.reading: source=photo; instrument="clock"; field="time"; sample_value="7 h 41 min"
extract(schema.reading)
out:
10 h 03 min
